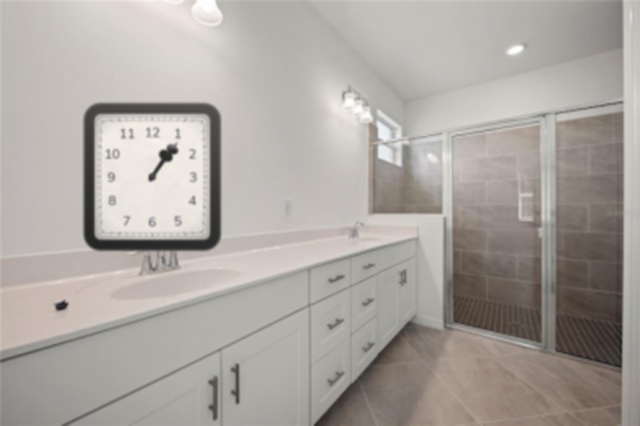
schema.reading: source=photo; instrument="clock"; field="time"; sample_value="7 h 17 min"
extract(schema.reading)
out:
1 h 06 min
